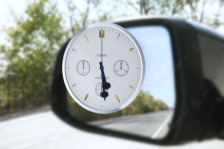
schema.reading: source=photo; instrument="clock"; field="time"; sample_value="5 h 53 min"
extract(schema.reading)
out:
5 h 29 min
